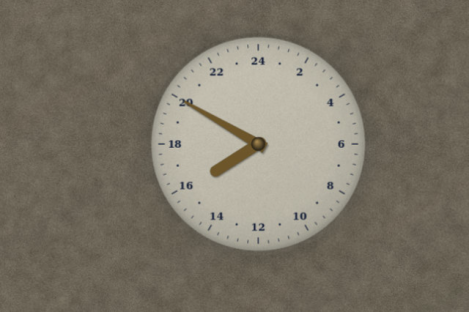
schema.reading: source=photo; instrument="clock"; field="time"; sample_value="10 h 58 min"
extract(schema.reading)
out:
15 h 50 min
